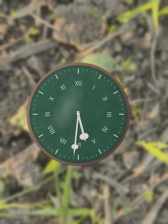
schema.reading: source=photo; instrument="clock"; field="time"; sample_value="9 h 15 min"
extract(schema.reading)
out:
5 h 31 min
